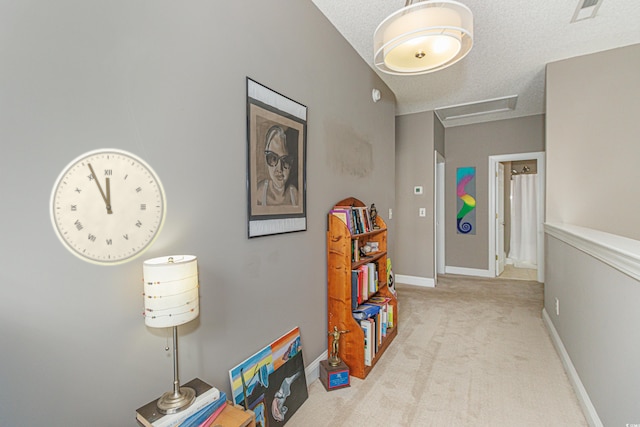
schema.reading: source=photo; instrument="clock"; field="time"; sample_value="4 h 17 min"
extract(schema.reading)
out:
11 h 56 min
